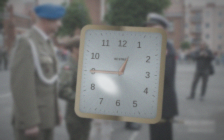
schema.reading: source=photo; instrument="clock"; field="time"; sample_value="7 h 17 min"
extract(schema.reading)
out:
12 h 45 min
